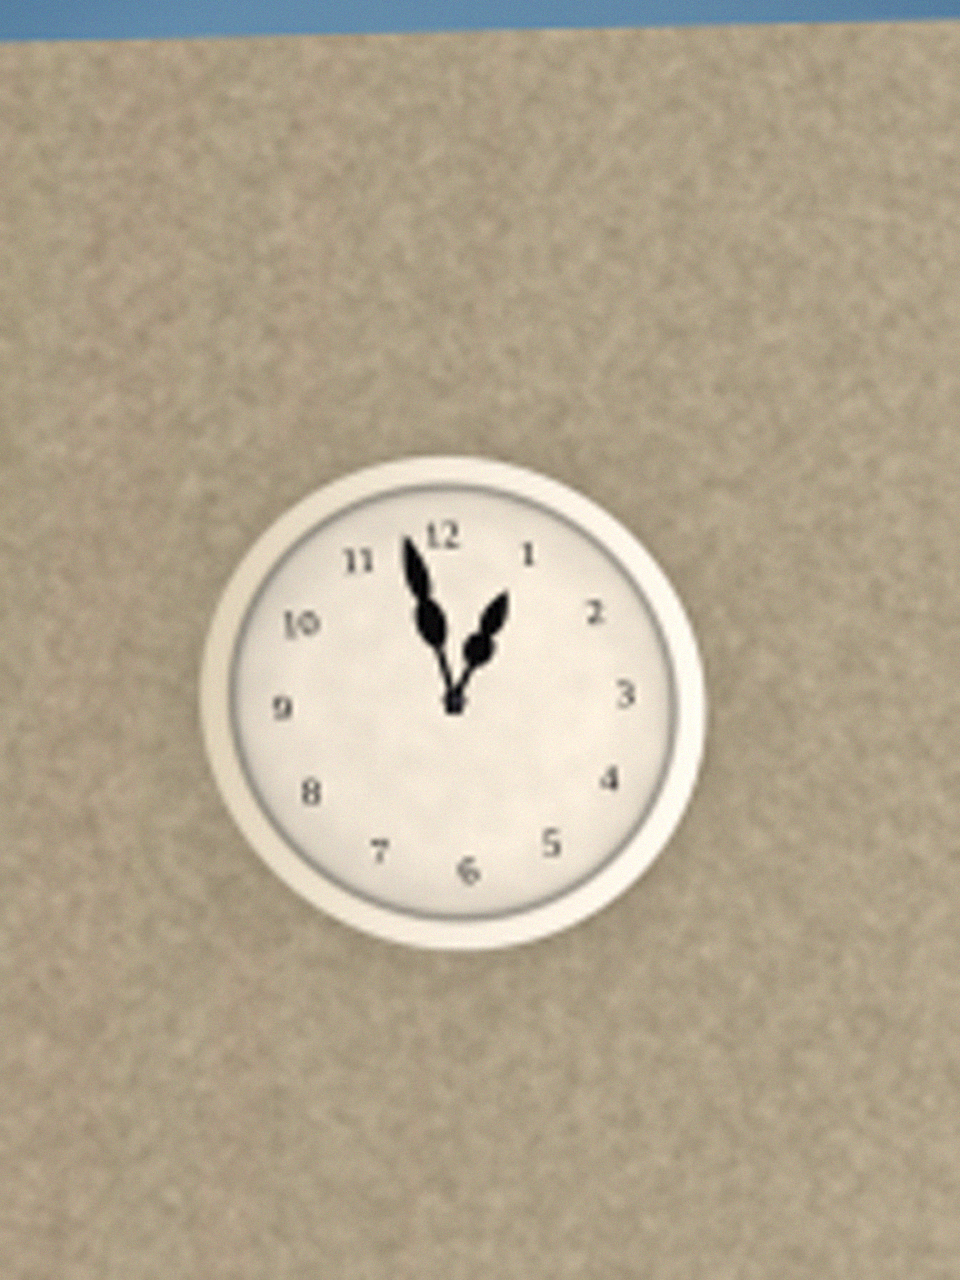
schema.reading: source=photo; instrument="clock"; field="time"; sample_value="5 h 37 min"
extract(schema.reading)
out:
12 h 58 min
